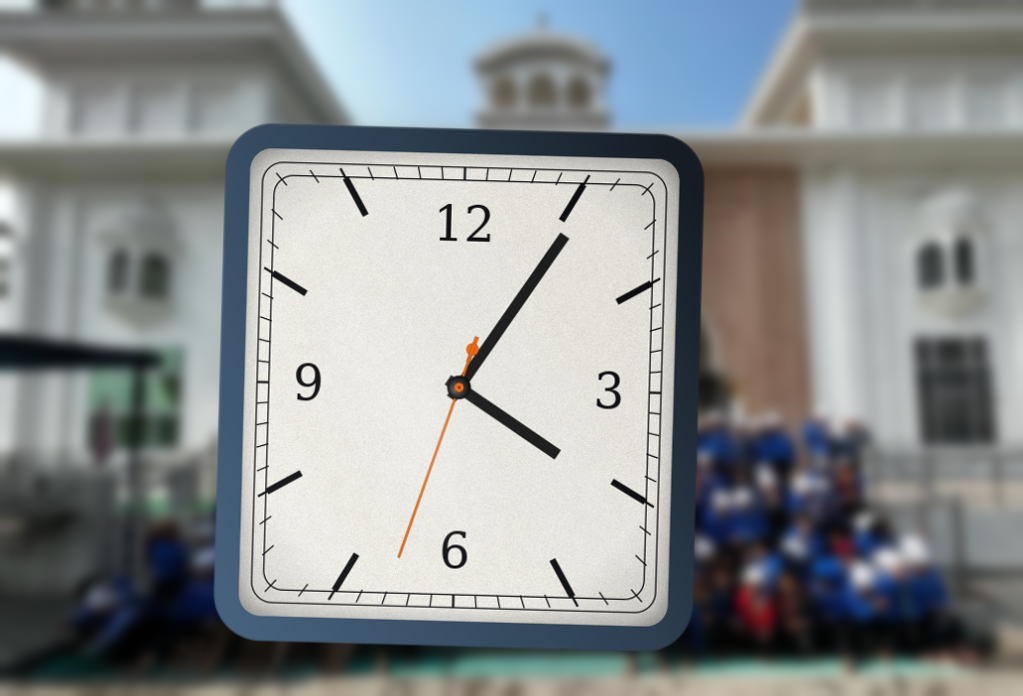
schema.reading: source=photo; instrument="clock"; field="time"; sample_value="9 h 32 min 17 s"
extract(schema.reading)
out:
4 h 05 min 33 s
